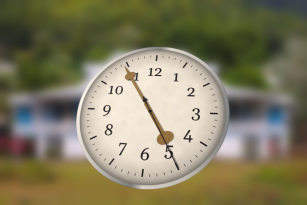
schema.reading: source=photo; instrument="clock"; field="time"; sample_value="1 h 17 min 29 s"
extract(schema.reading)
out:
4 h 54 min 25 s
